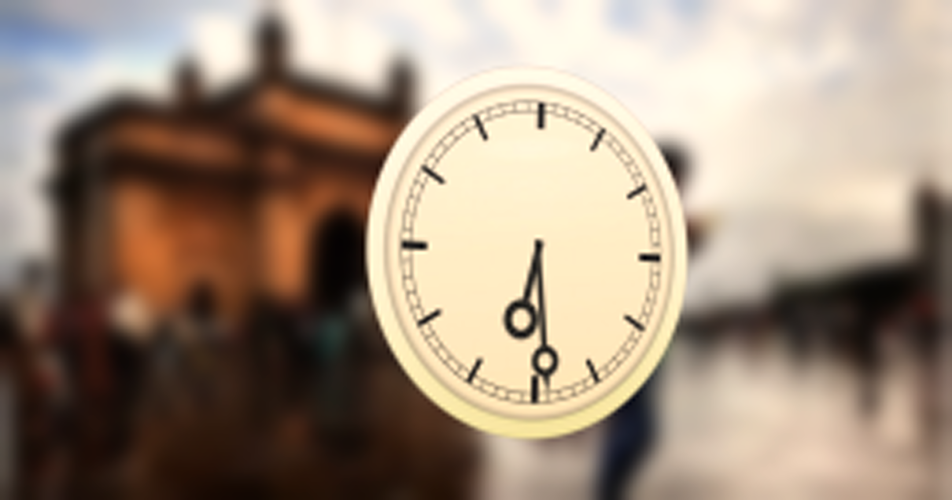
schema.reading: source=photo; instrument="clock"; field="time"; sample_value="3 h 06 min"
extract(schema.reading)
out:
6 h 29 min
